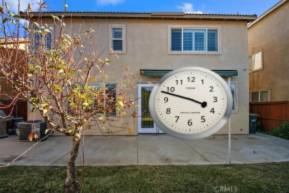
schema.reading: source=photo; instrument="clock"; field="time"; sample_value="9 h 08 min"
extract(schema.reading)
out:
3 h 48 min
